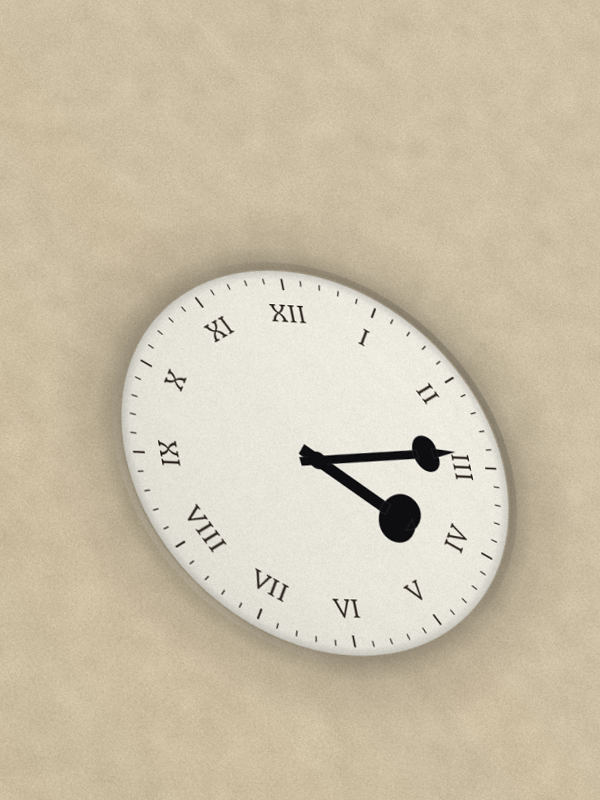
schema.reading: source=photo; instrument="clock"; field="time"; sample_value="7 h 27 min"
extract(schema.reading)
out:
4 h 14 min
